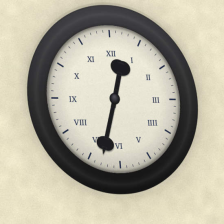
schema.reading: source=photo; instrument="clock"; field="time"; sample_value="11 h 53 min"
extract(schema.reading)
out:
12 h 33 min
